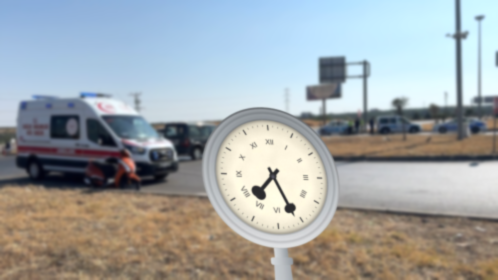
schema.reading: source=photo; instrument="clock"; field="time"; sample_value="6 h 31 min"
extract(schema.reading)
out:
7 h 26 min
